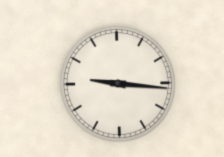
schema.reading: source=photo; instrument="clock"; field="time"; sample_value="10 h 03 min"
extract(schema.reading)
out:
9 h 16 min
